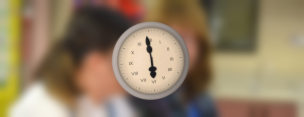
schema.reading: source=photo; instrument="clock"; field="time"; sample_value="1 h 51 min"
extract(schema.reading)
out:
5 h 59 min
